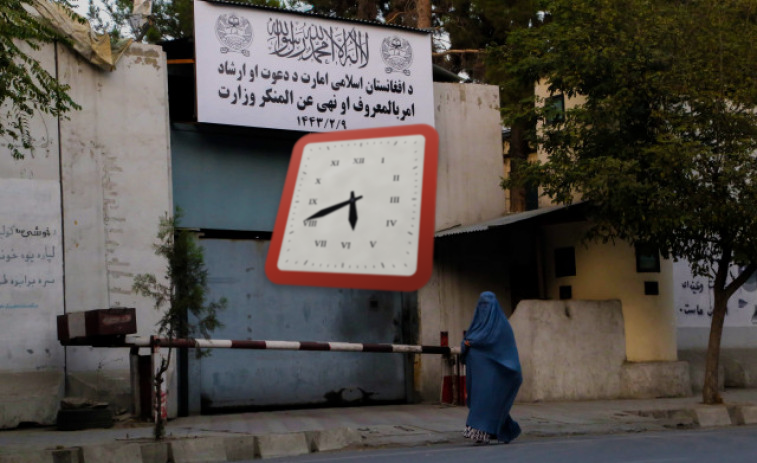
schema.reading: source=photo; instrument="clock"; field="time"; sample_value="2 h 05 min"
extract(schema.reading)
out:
5 h 41 min
